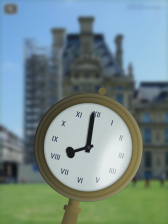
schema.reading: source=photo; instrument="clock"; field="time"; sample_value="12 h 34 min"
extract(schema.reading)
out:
7 h 59 min
